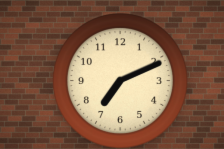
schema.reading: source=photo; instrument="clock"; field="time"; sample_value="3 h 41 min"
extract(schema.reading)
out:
7 h 11 min
